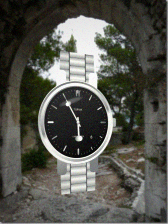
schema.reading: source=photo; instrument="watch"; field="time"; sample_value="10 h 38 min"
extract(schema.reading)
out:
5 h 55 min
